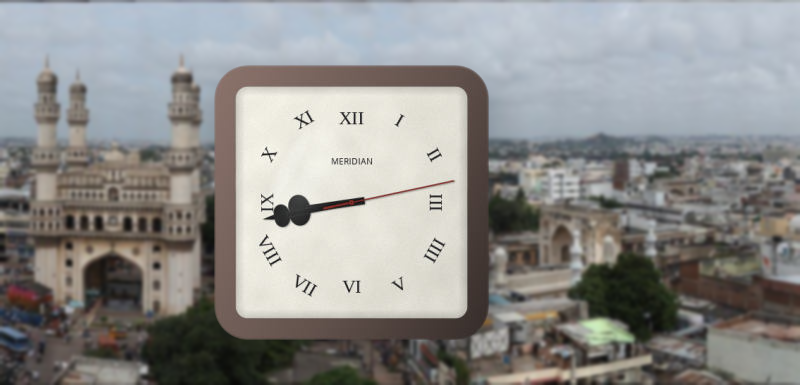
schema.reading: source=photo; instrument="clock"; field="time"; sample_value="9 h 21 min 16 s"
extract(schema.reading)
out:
8 h 43 min 13 s
